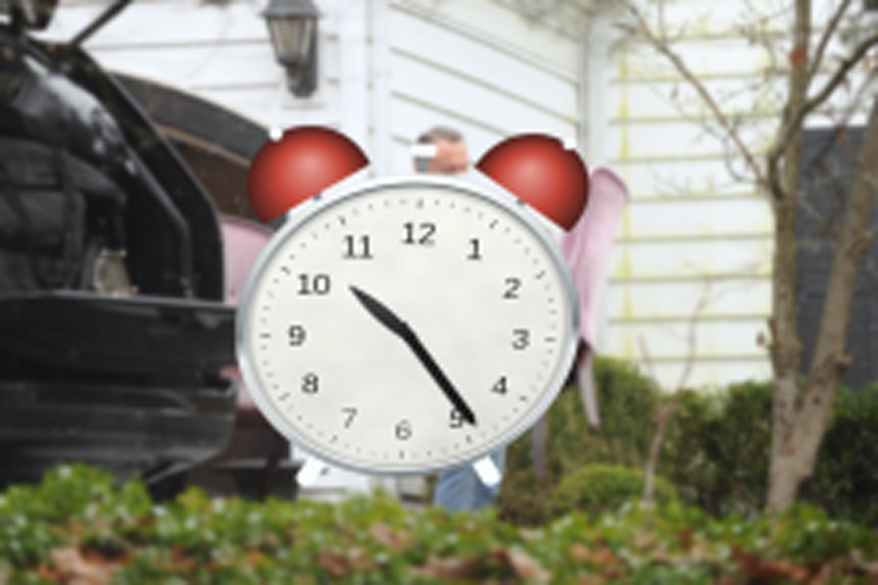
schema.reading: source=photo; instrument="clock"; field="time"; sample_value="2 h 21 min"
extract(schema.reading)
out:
10 h 24 min
